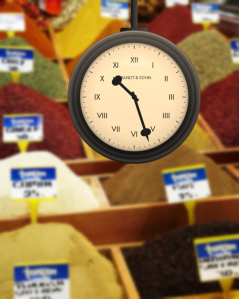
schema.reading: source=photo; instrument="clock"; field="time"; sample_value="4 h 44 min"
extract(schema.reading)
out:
10 h 27 min
